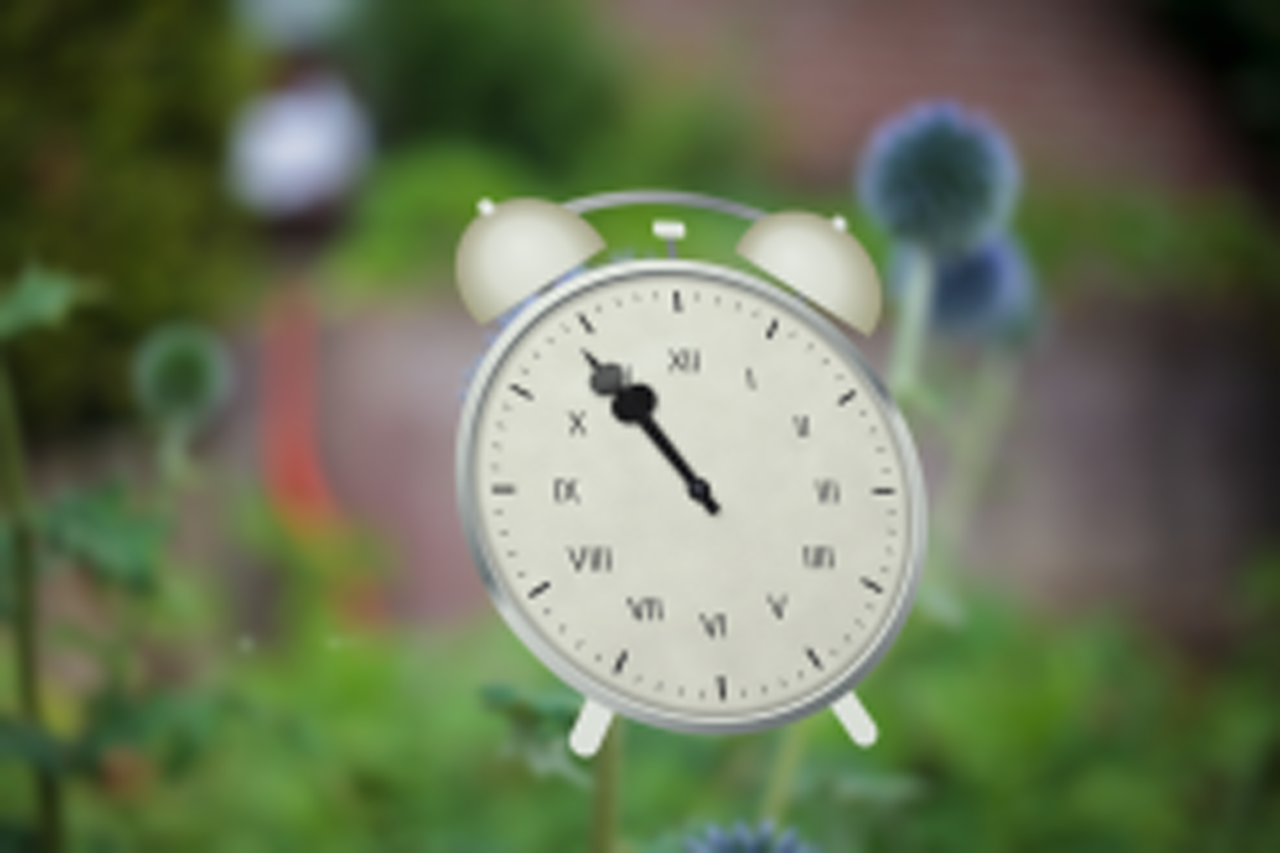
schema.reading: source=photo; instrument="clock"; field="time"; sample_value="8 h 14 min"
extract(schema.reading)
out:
10 h 54 min
